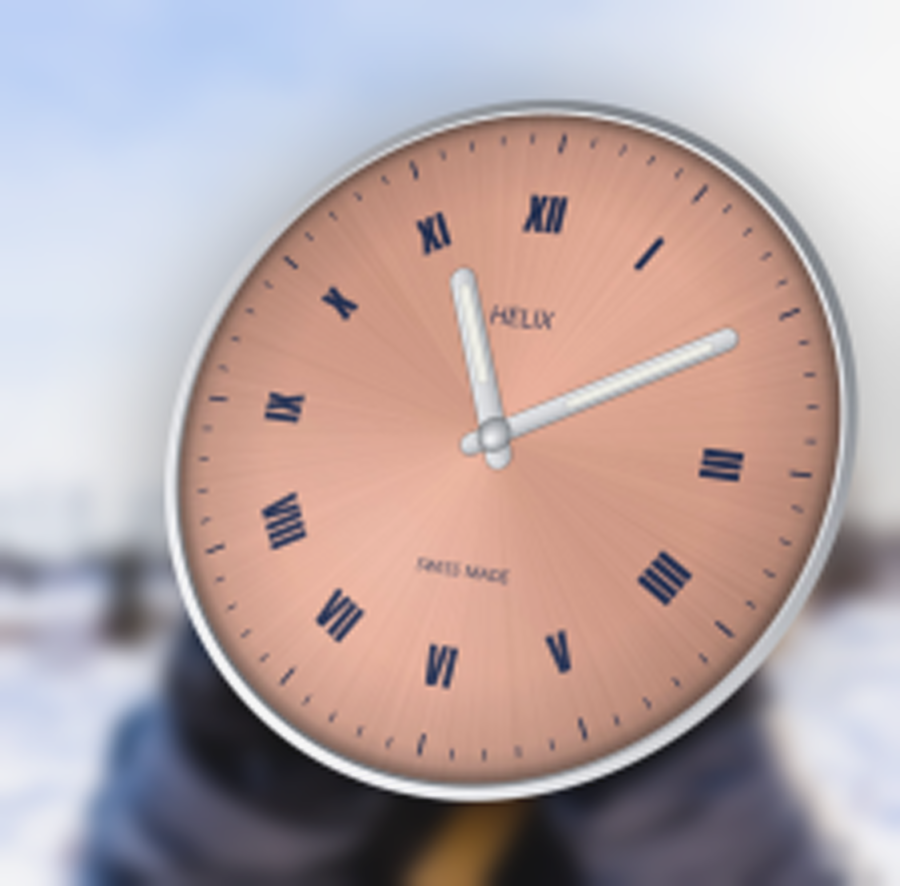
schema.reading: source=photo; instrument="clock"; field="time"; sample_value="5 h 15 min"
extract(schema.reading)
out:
11 h 10 min
